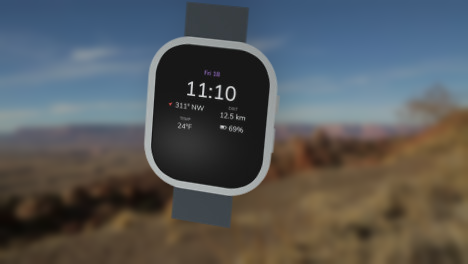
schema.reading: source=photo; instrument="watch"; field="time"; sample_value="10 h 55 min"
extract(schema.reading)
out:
11 h 10 min
